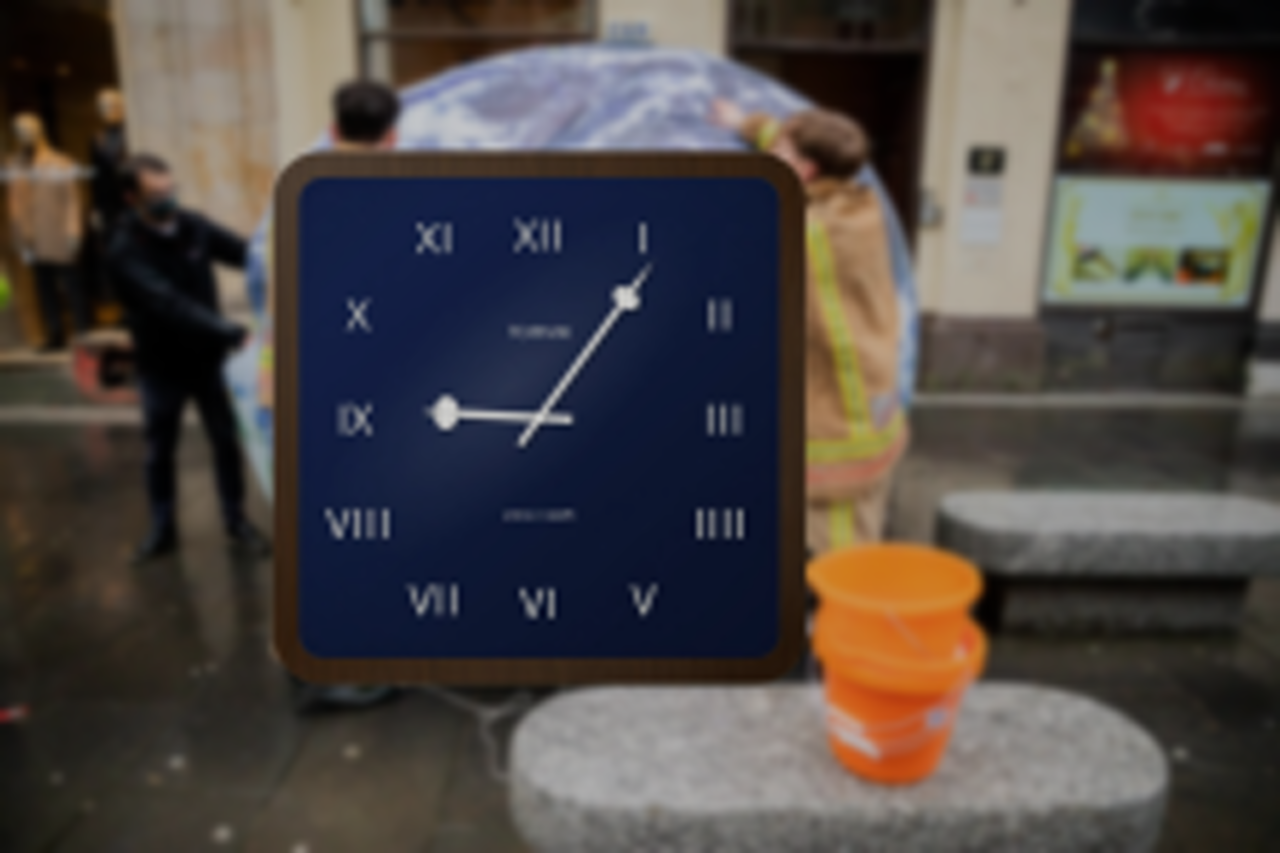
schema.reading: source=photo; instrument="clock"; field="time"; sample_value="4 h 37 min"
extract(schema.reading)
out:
9 h 06 min
